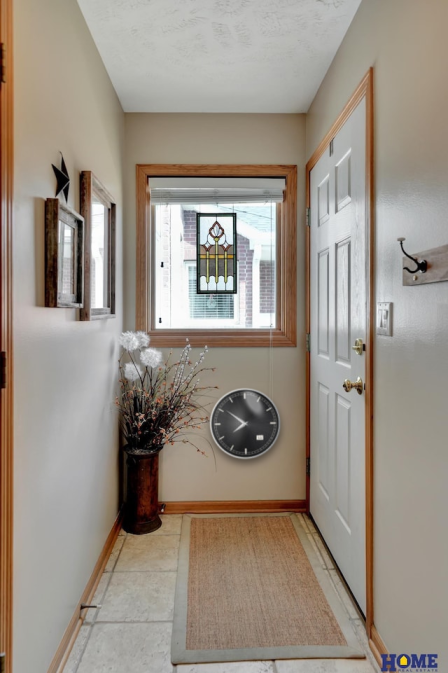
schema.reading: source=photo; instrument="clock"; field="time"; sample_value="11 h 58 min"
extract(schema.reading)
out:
7 h 51 min
